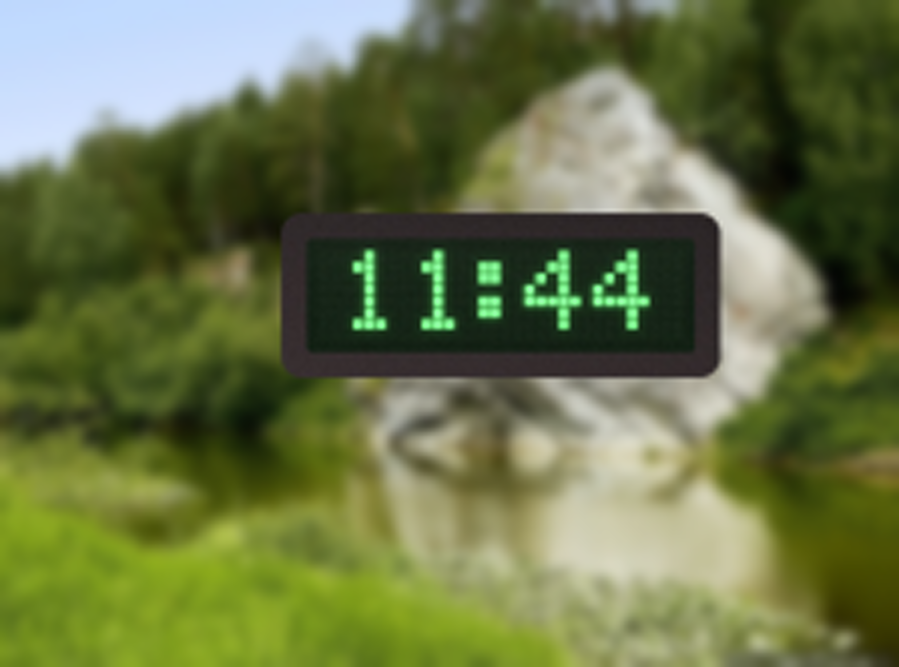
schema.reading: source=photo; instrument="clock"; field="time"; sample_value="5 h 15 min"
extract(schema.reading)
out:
11 h 44 min
